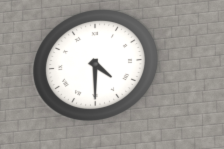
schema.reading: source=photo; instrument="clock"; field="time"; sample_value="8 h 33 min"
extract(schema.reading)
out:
4 h 30 min
